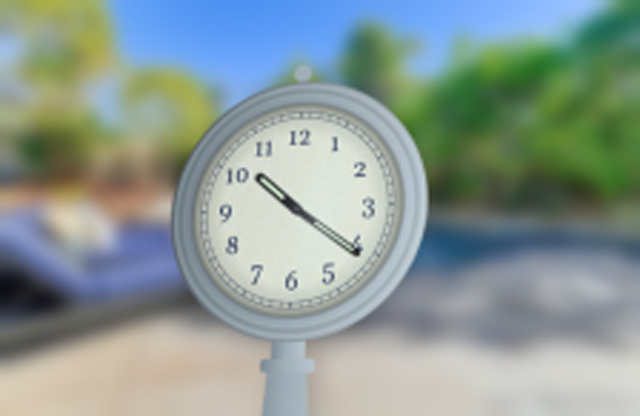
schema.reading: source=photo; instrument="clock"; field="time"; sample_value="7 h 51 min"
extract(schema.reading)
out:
10 h 21 min
